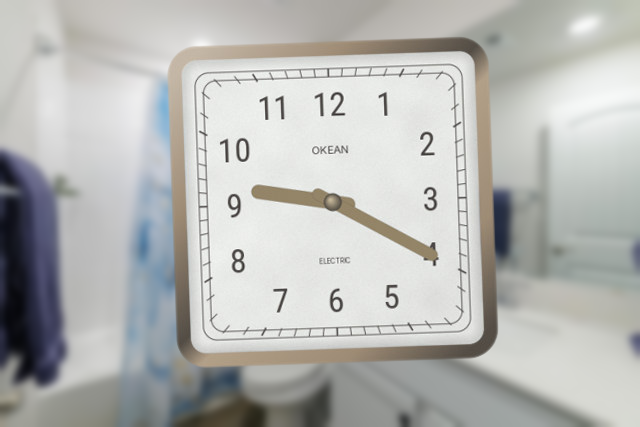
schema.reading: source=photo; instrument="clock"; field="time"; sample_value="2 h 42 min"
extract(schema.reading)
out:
9 h 20 min
